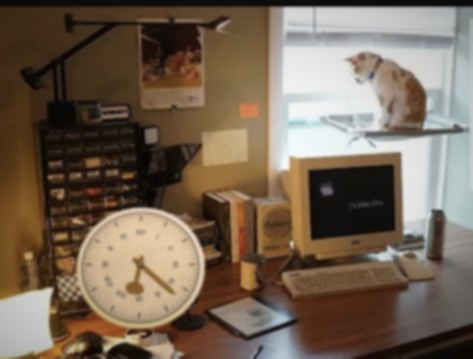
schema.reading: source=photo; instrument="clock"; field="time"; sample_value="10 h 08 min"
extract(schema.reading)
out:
6 h 22 min
